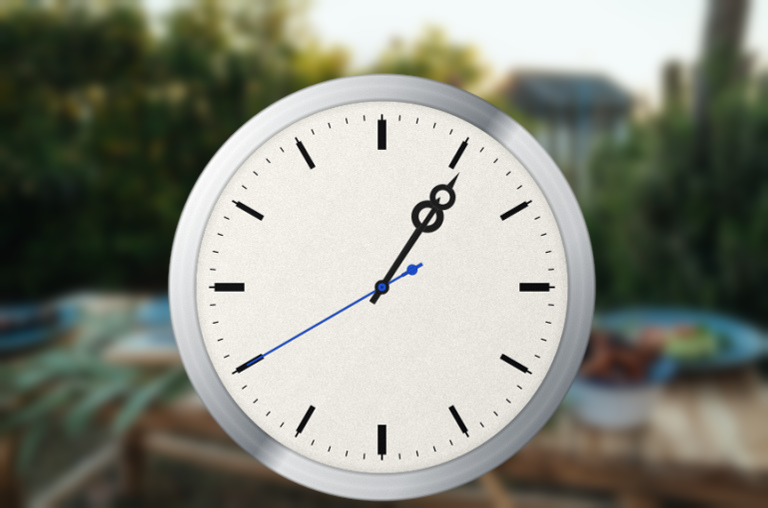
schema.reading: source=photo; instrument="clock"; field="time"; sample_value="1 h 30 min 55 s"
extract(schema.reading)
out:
1 h 05 min 40 s
